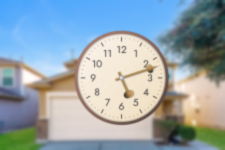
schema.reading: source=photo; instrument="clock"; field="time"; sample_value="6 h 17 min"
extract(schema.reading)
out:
5 h 12 min
